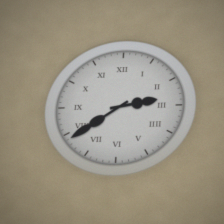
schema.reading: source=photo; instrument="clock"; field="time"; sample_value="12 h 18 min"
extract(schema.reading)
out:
2 h 39 min
